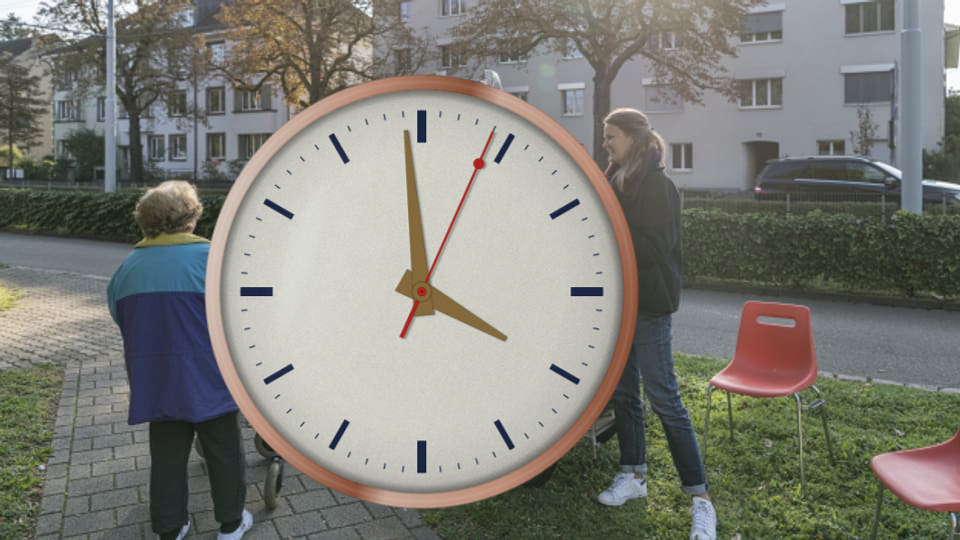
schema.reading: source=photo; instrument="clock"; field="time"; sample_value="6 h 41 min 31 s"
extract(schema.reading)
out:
3 h 59 min 04 s
